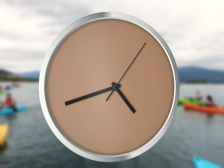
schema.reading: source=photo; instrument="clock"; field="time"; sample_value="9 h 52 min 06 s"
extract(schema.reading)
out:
4 h 42 min 06 s
